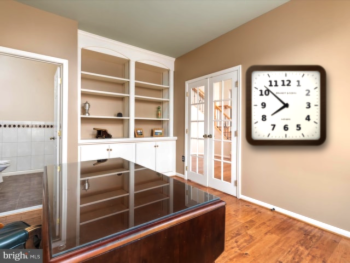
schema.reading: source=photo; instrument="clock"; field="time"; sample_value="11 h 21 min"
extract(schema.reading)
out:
7 h 52 min
